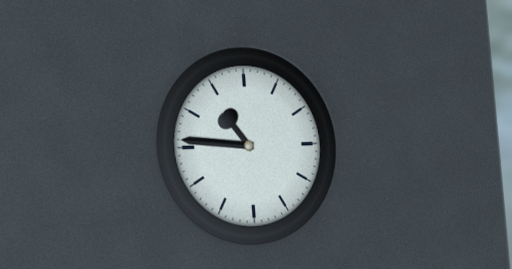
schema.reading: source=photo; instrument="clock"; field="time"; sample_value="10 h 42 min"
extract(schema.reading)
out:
10 h 46 min
